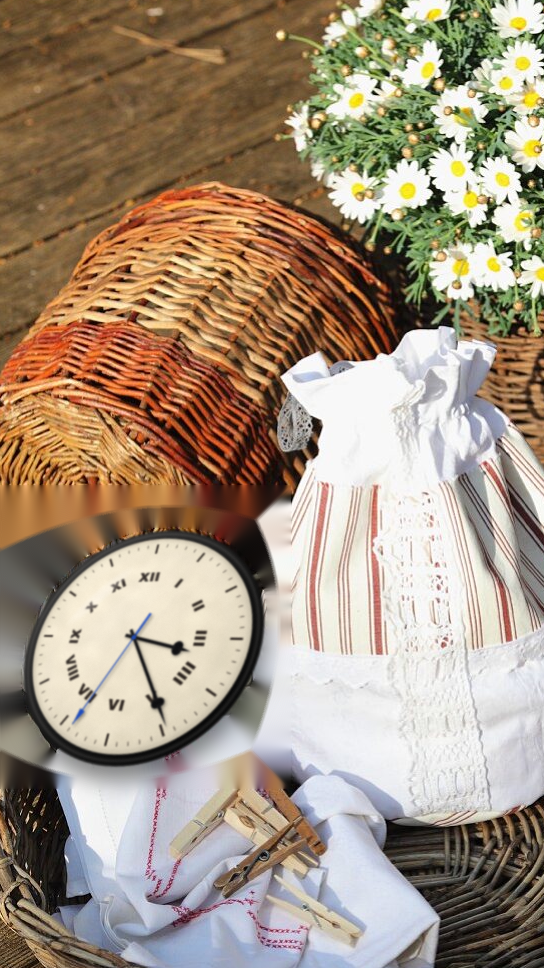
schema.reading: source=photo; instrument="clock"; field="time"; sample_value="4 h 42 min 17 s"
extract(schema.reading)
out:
3 h 24 min 34 s
